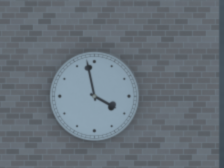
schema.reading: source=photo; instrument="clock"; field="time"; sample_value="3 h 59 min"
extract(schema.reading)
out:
3 h 58 min
